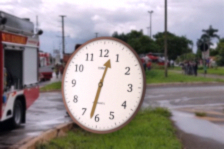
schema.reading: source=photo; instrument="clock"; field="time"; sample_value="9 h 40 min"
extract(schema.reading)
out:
12 h 32 min
